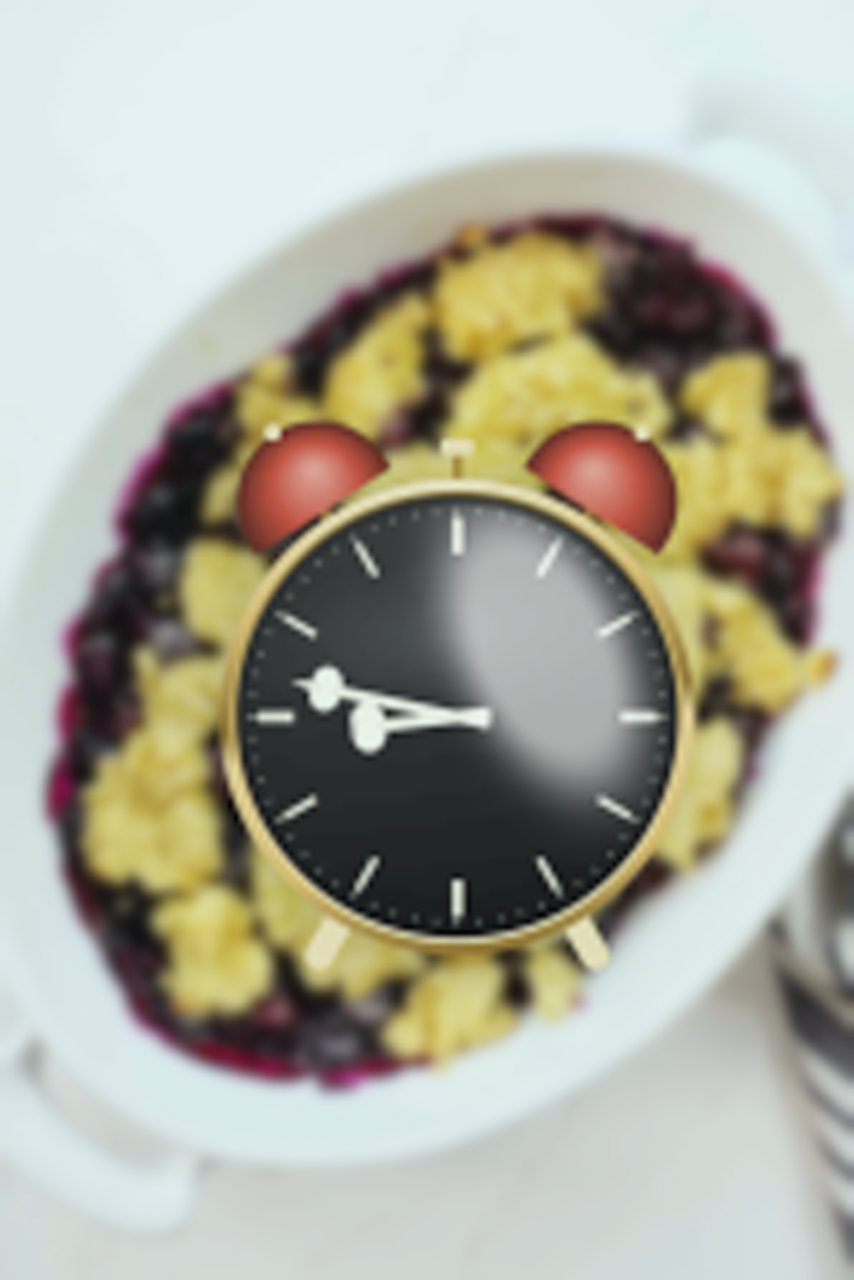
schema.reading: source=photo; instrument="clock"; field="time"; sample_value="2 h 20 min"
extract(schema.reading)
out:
8 h 47 min
